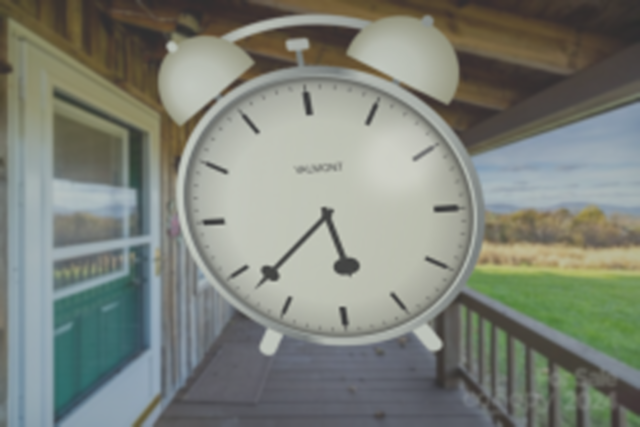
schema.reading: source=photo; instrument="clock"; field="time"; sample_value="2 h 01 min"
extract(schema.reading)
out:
5 h 38 min
